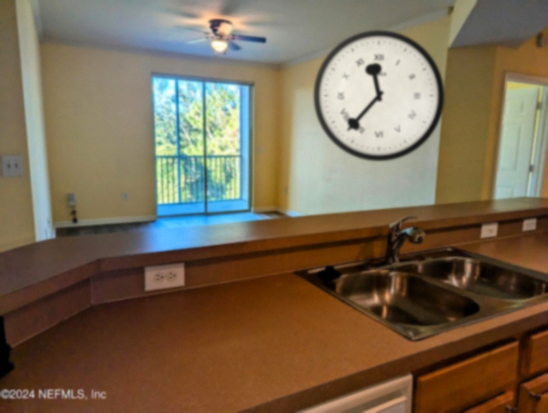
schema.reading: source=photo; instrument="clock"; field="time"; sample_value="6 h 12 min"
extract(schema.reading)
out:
11 h 37 min
